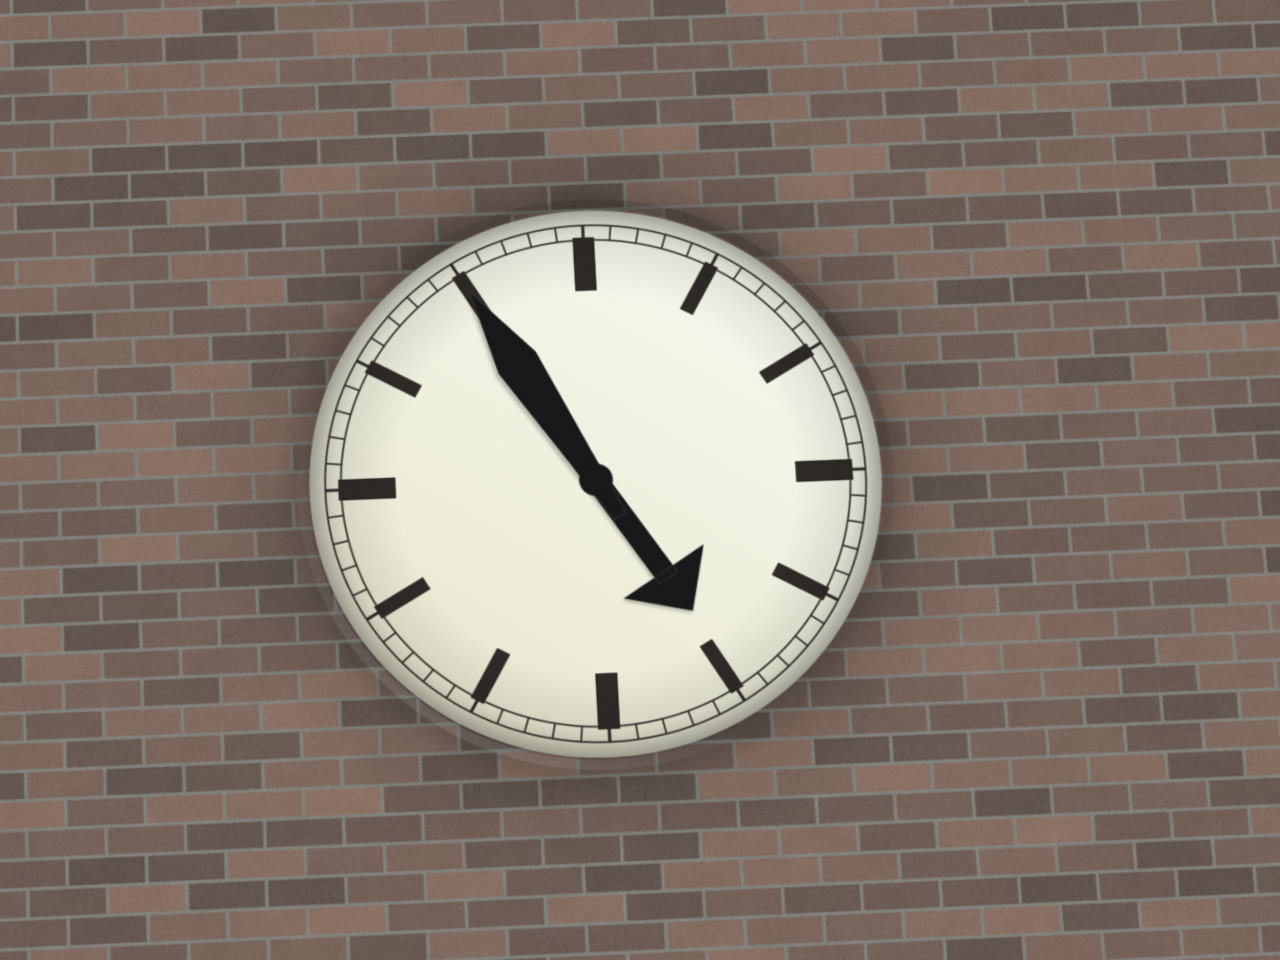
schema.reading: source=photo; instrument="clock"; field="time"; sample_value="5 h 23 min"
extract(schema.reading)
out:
4 h 55 min
